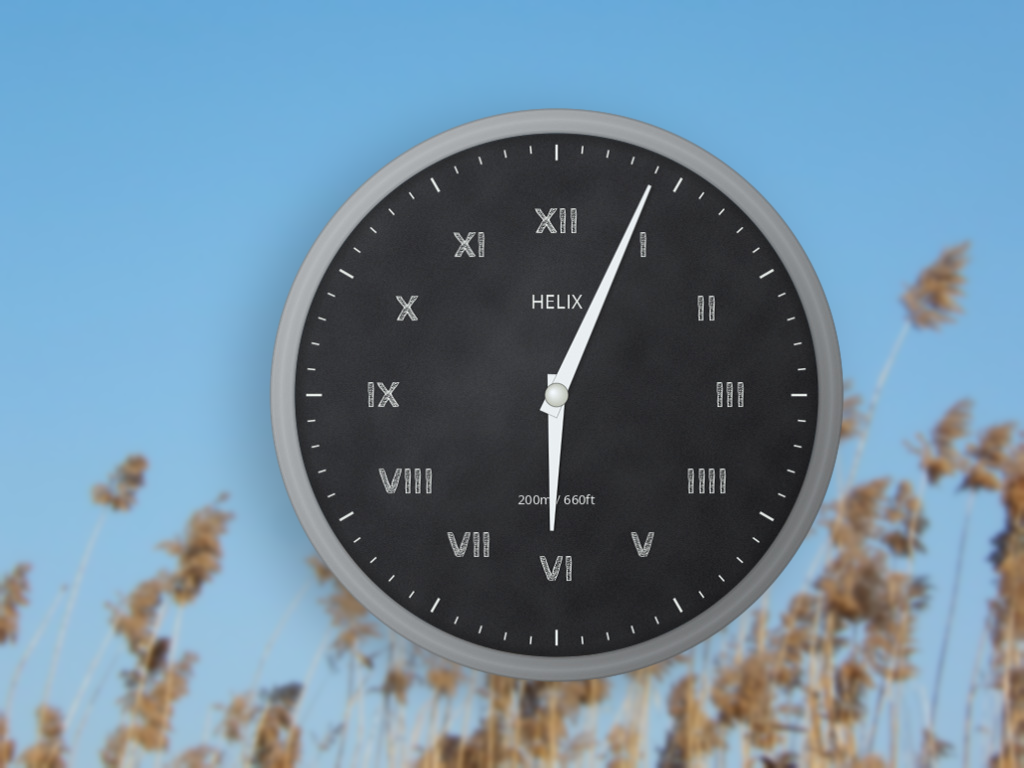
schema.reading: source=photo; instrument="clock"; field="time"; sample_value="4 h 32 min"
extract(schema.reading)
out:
6 h 04 min
